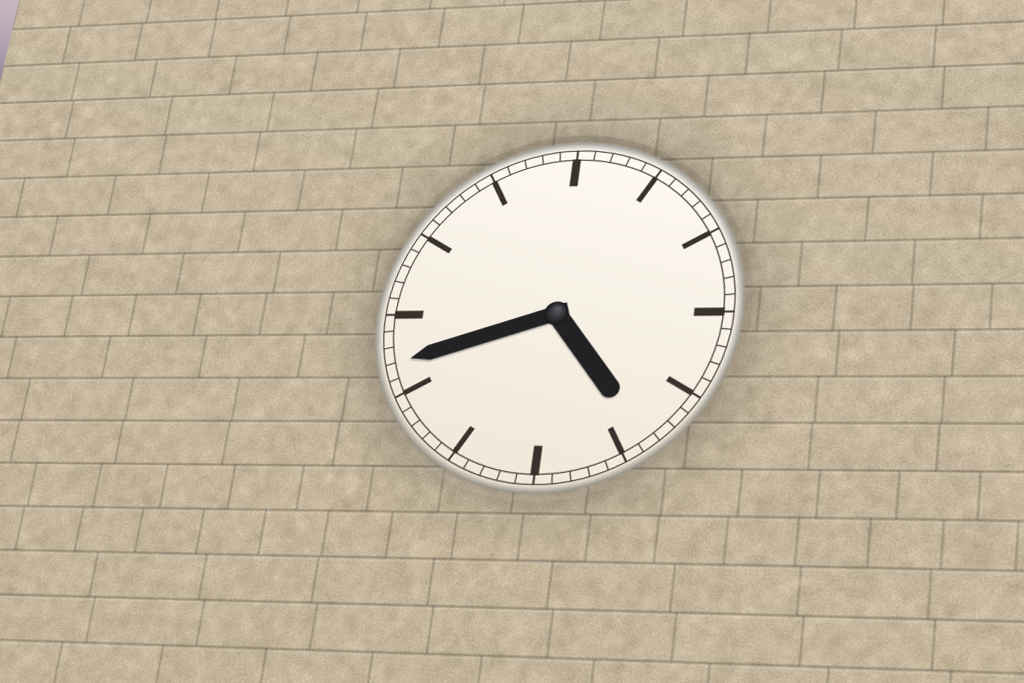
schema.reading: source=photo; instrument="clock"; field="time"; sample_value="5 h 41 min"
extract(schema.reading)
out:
4 h 42 min
